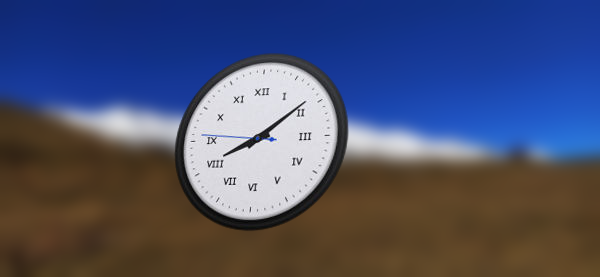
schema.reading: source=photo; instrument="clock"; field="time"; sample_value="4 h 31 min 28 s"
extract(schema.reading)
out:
8 h 08 min 46 s
